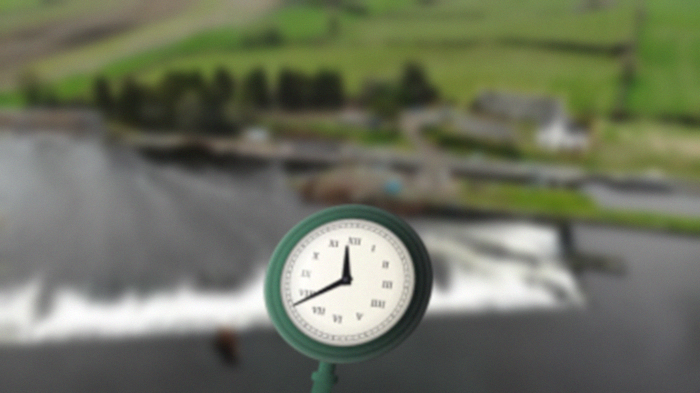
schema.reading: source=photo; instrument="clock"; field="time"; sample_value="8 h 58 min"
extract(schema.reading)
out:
11 h 39 min
